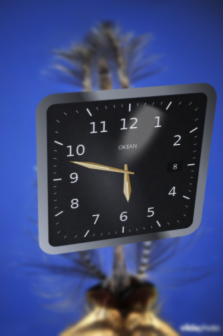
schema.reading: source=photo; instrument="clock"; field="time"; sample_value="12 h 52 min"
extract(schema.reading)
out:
5 h 48 min
